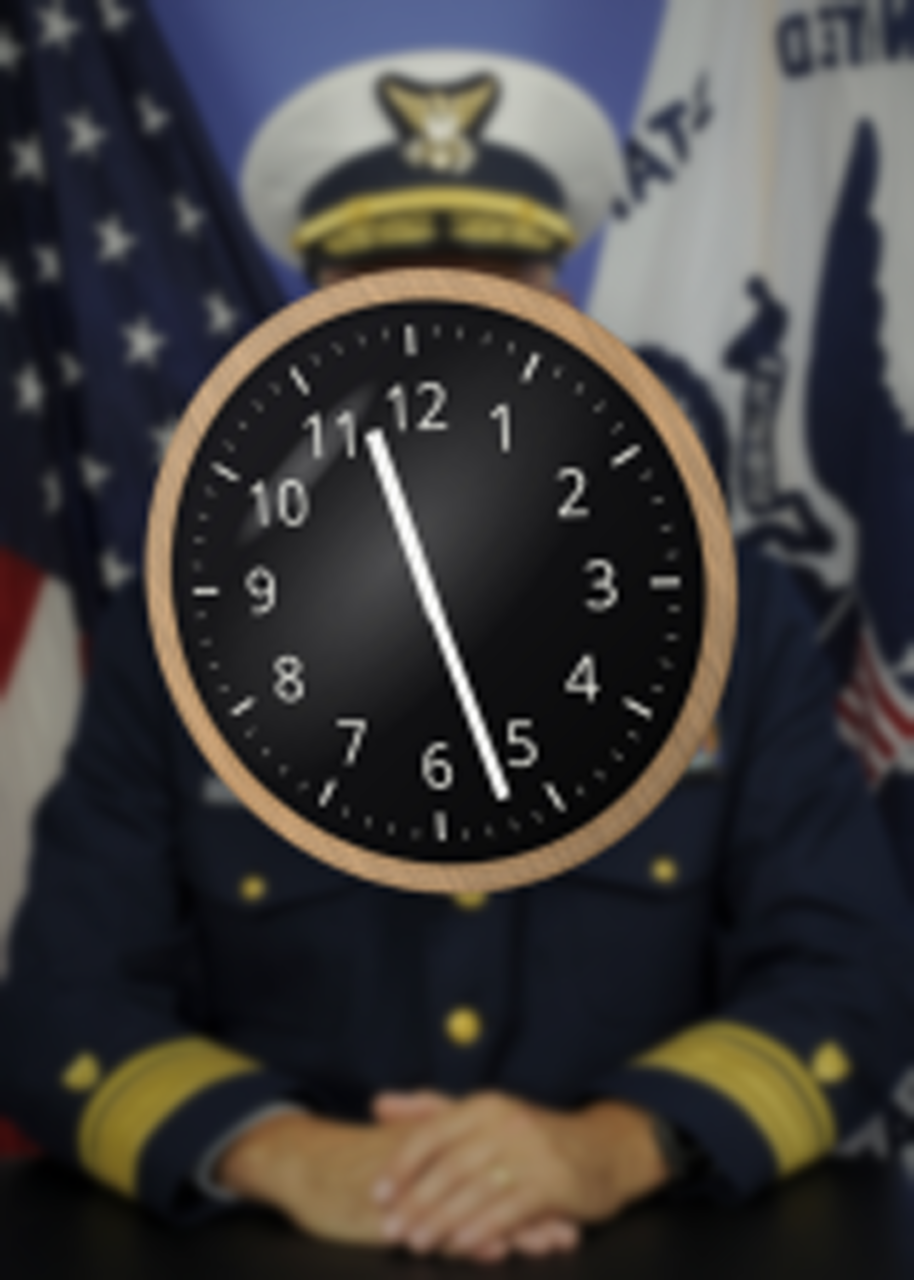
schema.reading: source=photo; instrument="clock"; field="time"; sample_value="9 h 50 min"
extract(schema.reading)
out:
11 h 27 min
